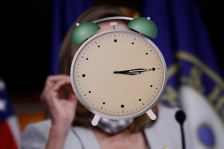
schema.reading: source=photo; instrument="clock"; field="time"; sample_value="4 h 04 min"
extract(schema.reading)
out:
3 h 15 min
